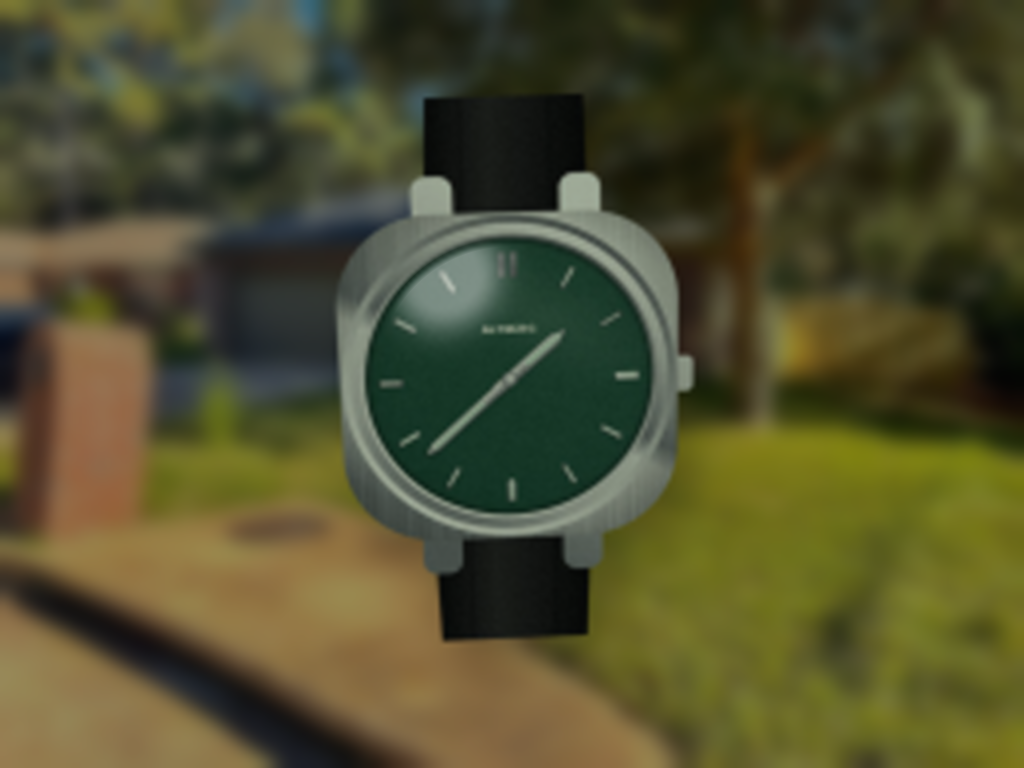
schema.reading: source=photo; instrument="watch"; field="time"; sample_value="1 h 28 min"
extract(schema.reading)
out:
1 h 38 min
